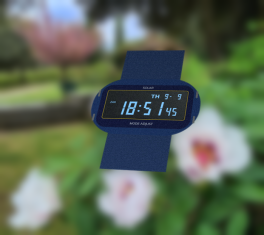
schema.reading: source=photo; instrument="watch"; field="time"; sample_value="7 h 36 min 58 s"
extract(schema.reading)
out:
18 h 51 min 45 s
